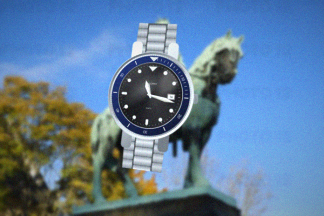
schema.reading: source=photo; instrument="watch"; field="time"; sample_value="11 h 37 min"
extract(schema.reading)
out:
11 h 17 min
